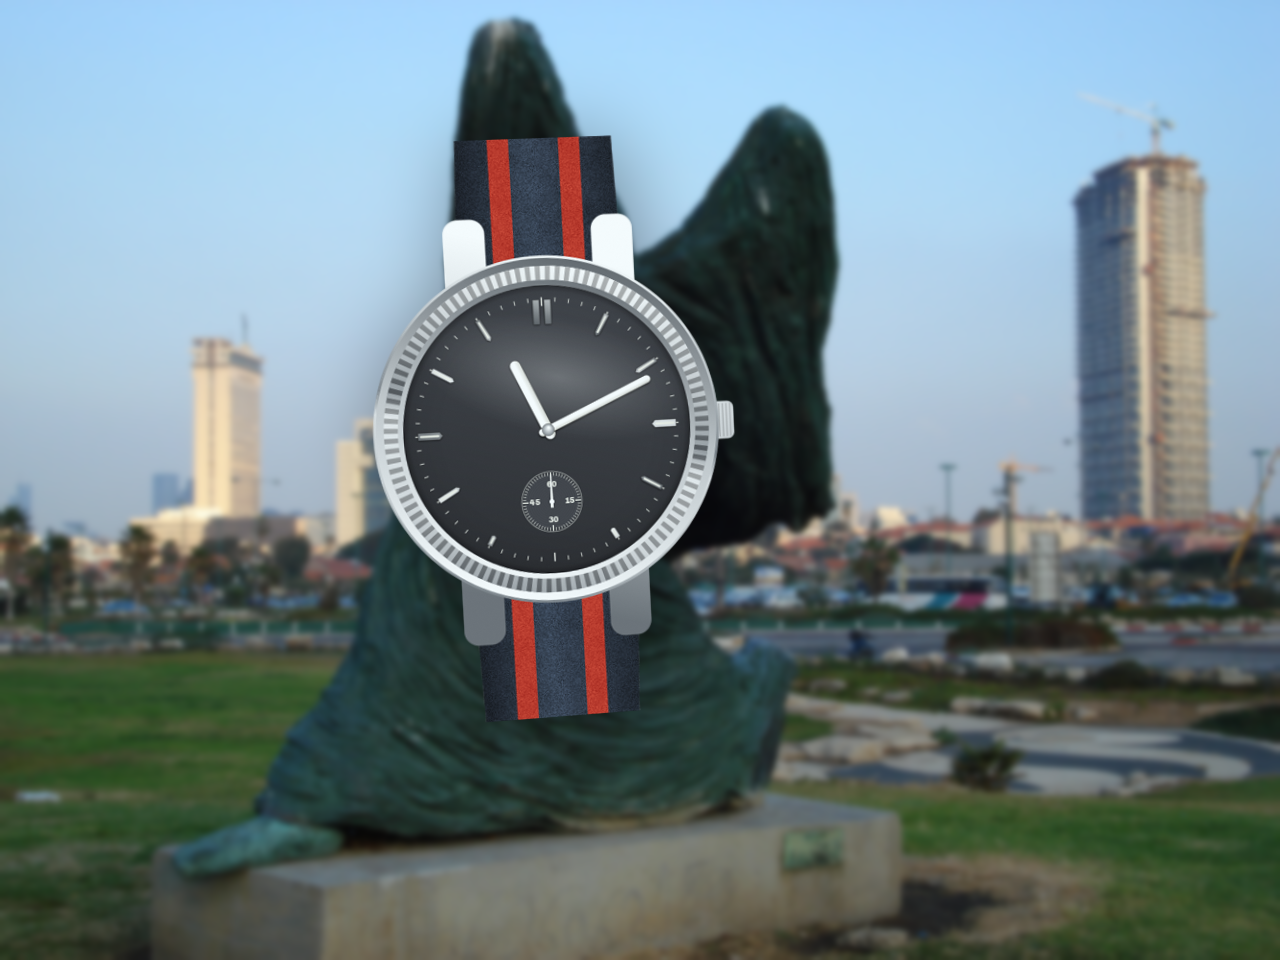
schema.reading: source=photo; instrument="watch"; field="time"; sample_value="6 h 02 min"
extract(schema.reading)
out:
11 h 11 min
